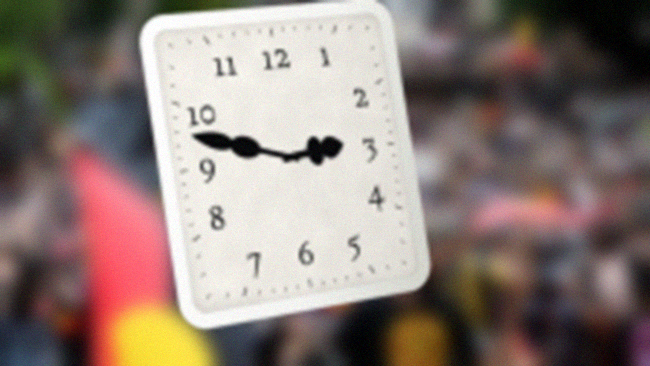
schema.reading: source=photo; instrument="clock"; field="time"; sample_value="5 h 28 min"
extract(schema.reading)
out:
2 h 48 min
